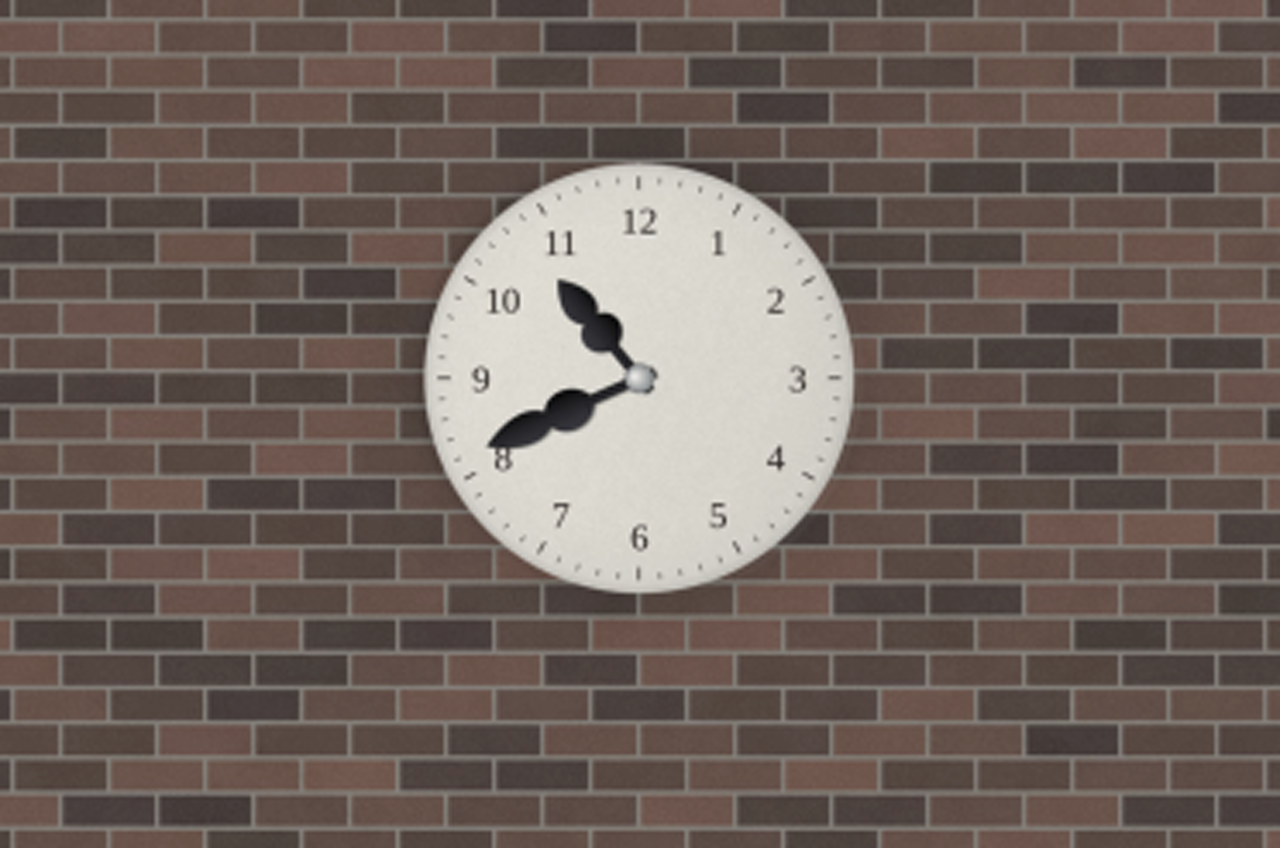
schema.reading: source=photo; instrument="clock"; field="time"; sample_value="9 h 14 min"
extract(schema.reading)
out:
10 h 41 min
